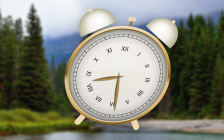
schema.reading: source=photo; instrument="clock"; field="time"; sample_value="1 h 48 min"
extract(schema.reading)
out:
8 h 29 min
